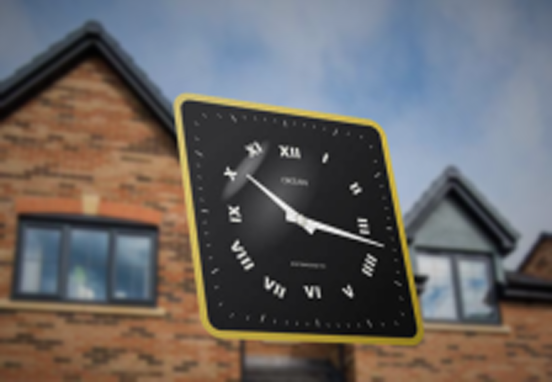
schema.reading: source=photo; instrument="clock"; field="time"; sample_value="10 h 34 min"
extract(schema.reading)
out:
10 h 17 min
